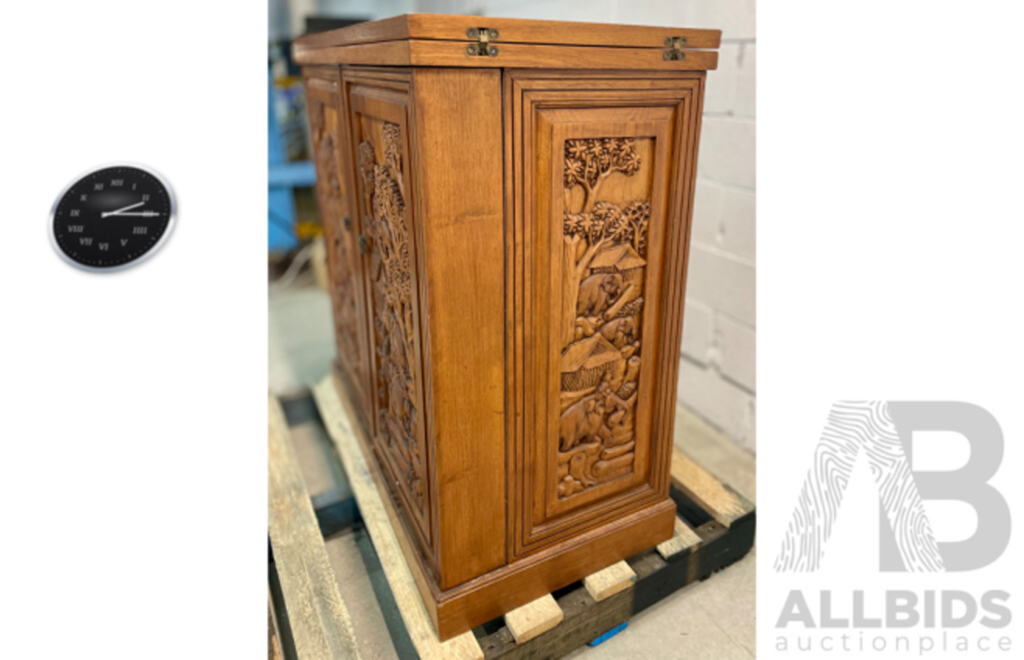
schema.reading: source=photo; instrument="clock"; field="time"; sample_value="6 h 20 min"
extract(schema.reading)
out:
2 h 15 min
